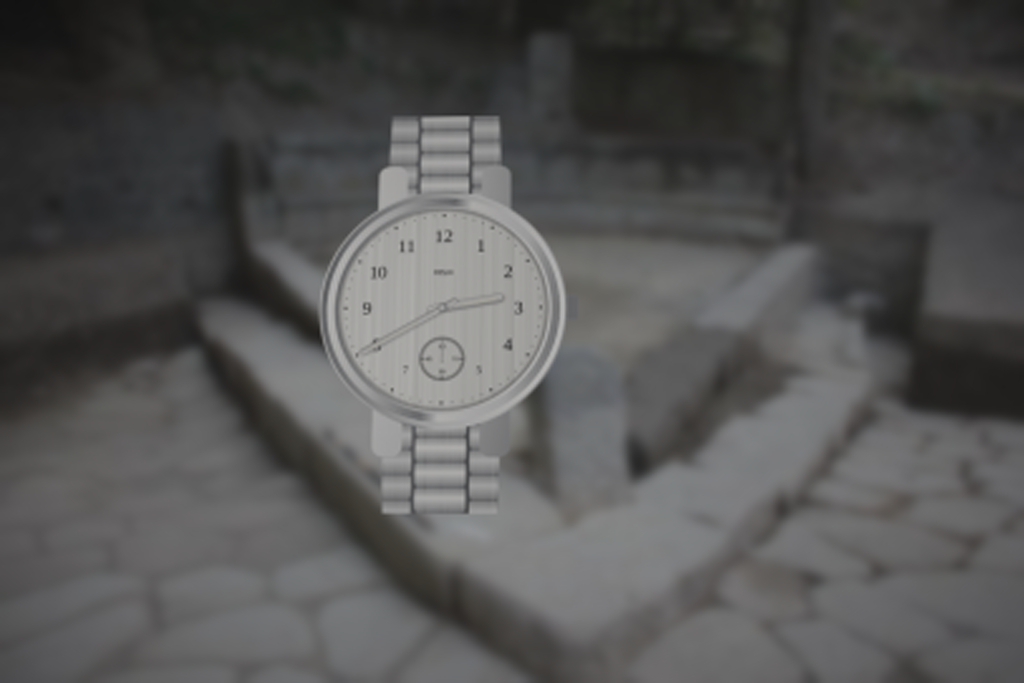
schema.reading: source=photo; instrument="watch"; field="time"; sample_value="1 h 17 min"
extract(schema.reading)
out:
2 h 40 min
